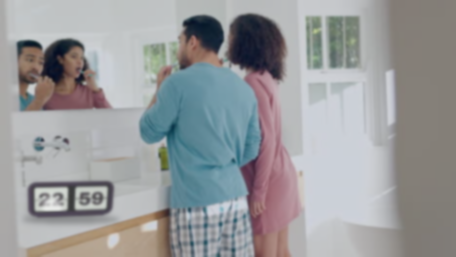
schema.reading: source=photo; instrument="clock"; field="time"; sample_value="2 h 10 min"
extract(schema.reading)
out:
22 h 59 min
